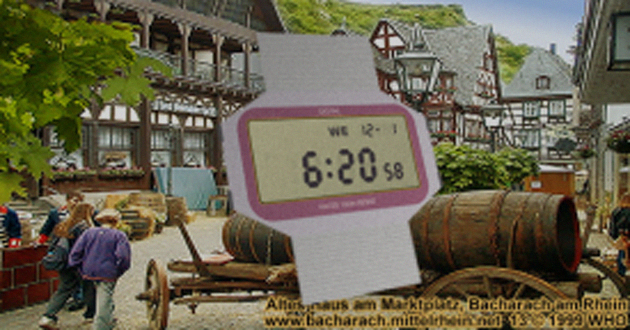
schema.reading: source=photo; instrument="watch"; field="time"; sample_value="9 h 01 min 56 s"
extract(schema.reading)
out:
6 h 20 min 58 s
